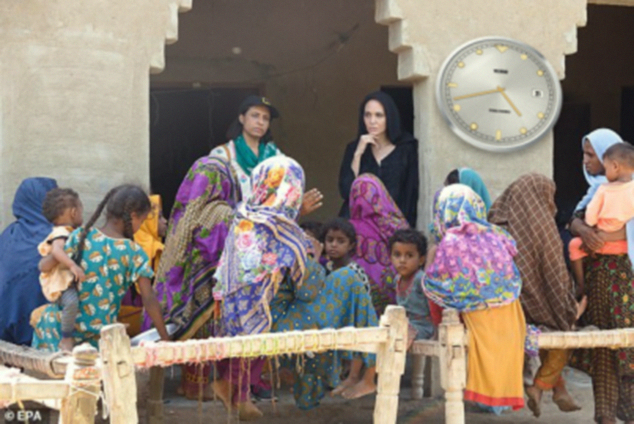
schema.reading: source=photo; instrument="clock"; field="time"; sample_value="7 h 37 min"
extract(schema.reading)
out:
4 h 42 min
